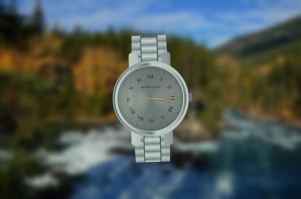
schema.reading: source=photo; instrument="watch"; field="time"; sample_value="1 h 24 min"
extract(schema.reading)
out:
3 h 15 min
